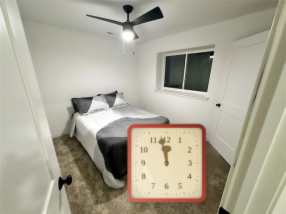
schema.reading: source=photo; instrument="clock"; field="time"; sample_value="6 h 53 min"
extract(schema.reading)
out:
11 h 58 min
